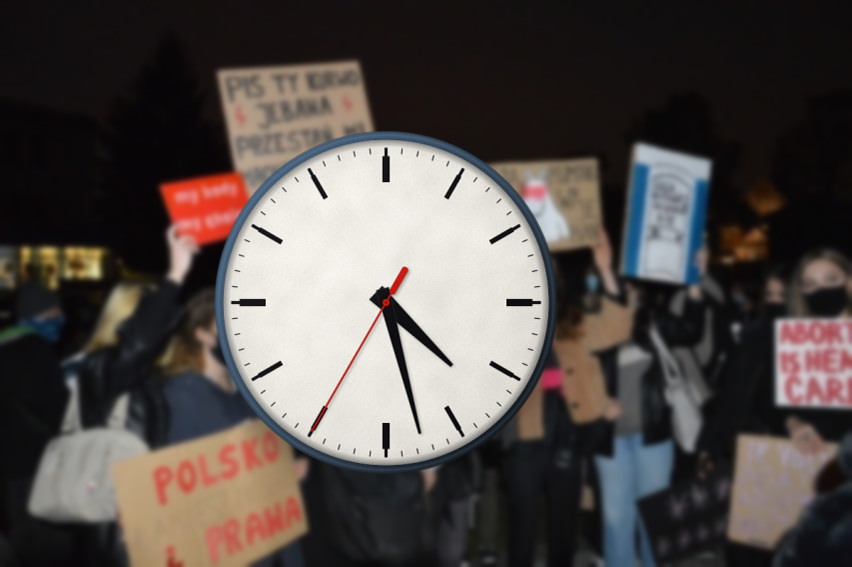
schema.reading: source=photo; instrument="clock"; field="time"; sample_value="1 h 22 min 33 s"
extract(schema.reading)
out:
4 h 27 min 35 s
